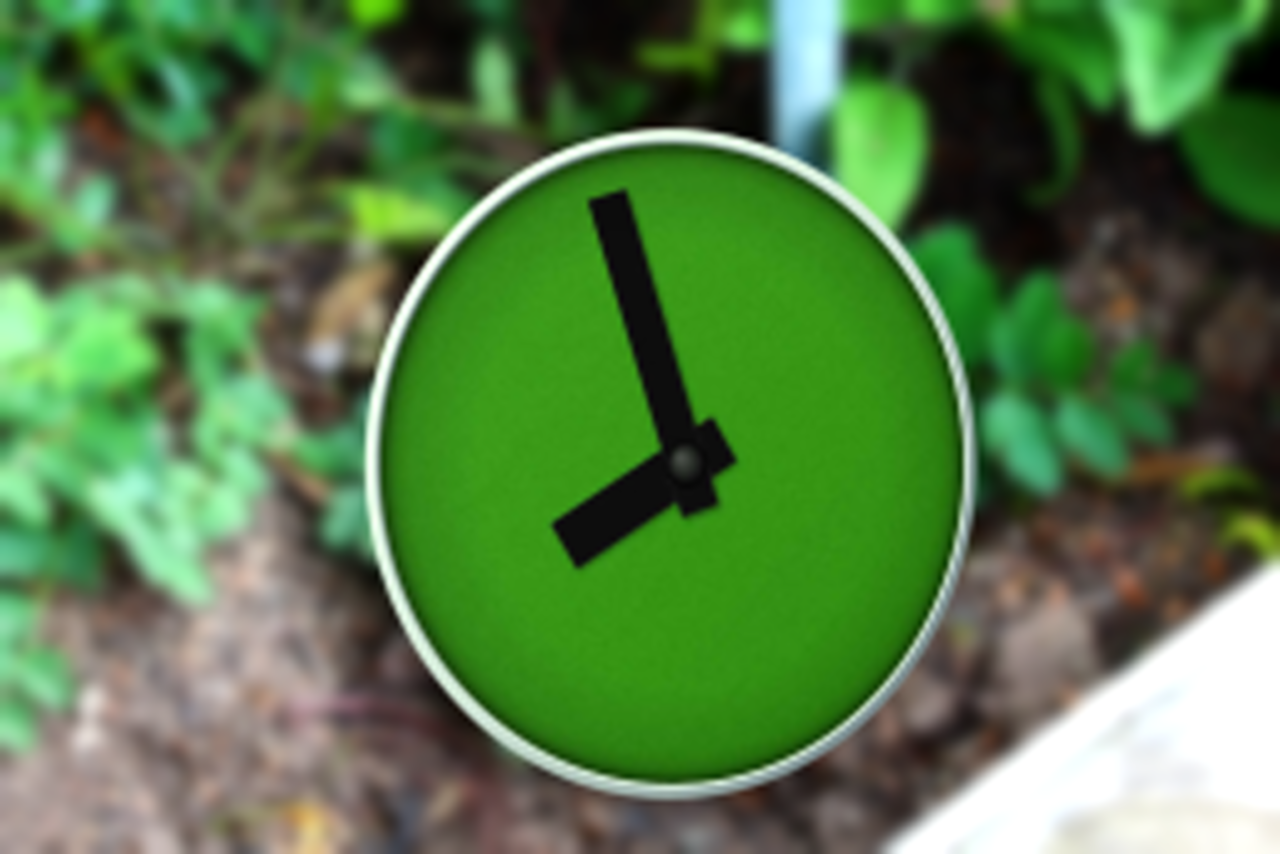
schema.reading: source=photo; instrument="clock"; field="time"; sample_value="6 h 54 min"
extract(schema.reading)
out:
7 h 57 min
